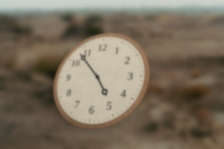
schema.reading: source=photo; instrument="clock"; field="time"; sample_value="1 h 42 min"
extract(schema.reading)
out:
4 h 53 min
